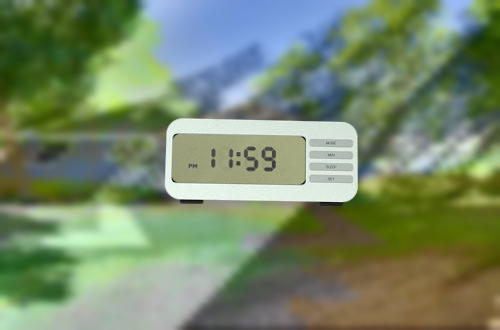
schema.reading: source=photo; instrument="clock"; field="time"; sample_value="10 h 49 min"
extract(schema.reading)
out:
11 h 59 min
